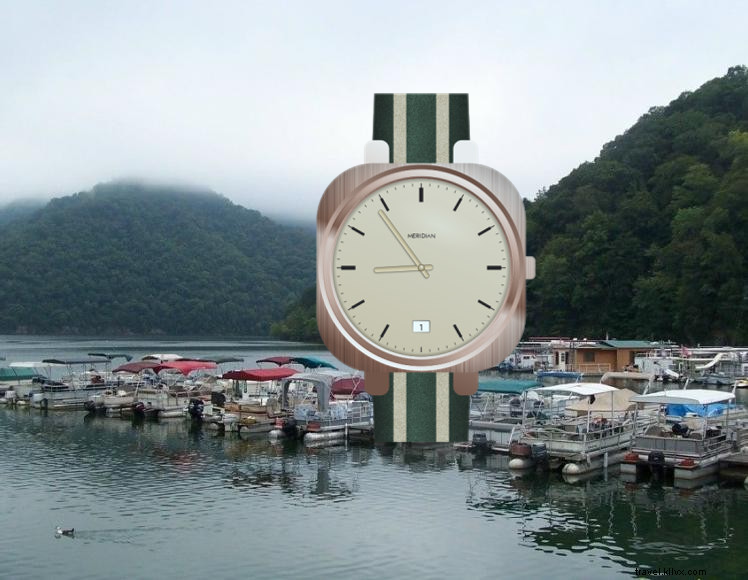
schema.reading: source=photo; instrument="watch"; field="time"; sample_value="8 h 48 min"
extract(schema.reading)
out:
8 h 54 min
